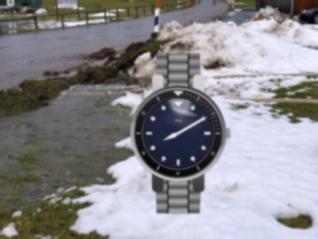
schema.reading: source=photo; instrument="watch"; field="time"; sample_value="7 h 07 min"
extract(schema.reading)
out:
8 h 10 min
